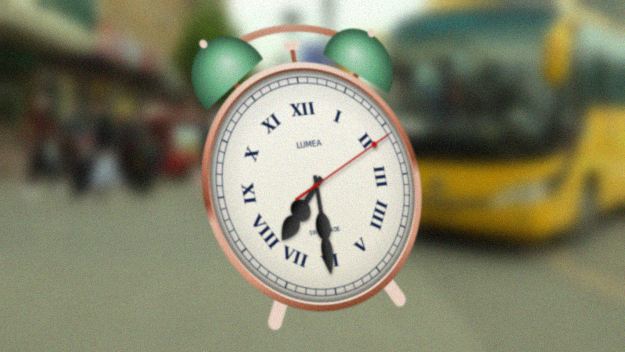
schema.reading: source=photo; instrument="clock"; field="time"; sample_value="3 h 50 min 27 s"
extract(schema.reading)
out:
7 h 30 min 11 s
